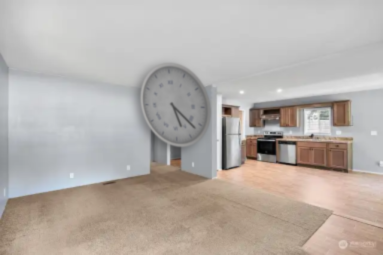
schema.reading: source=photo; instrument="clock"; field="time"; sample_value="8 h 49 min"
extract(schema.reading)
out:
5 h 22 min
